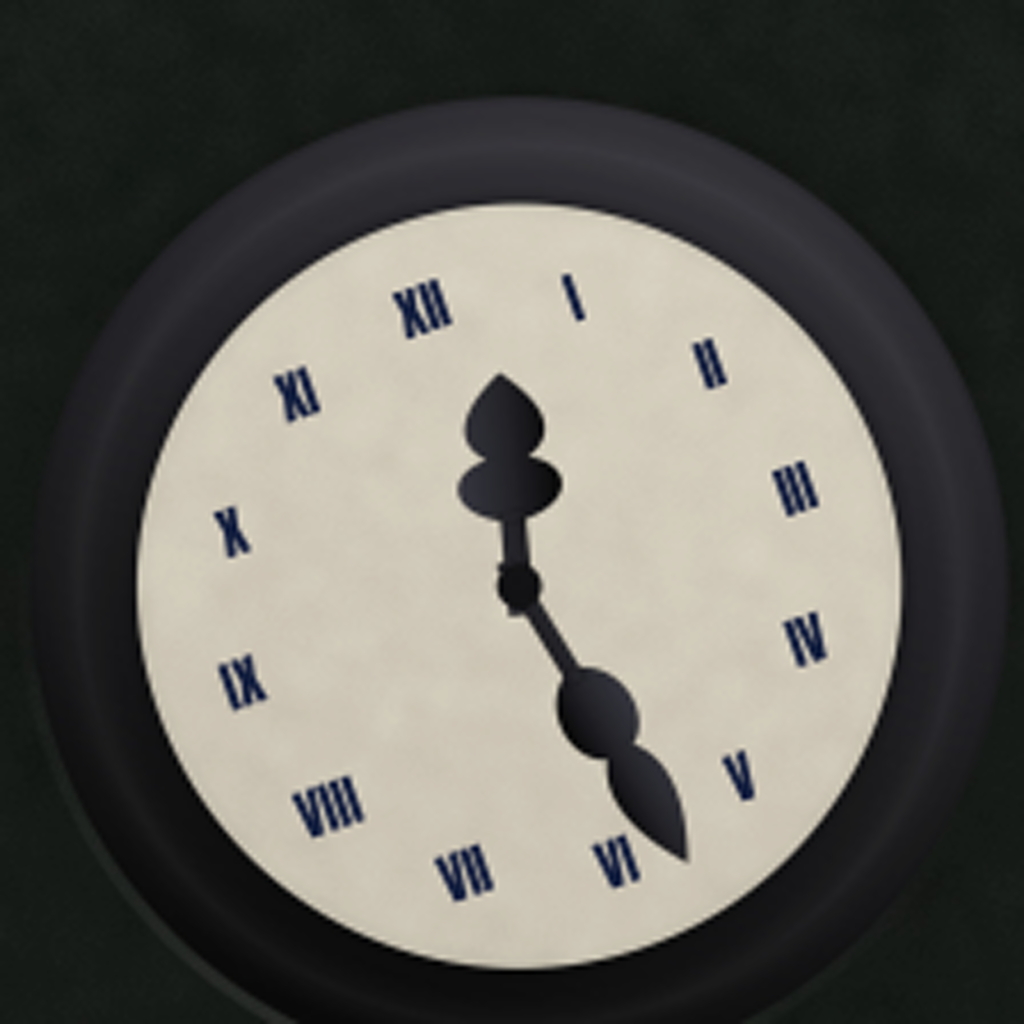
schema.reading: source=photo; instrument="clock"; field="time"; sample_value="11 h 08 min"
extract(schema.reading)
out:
12 h 28 min
